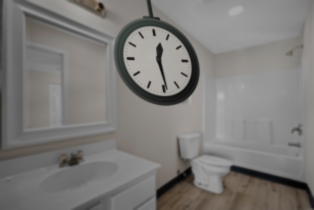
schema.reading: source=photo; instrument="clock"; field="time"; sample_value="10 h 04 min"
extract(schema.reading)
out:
12 h 29 min
